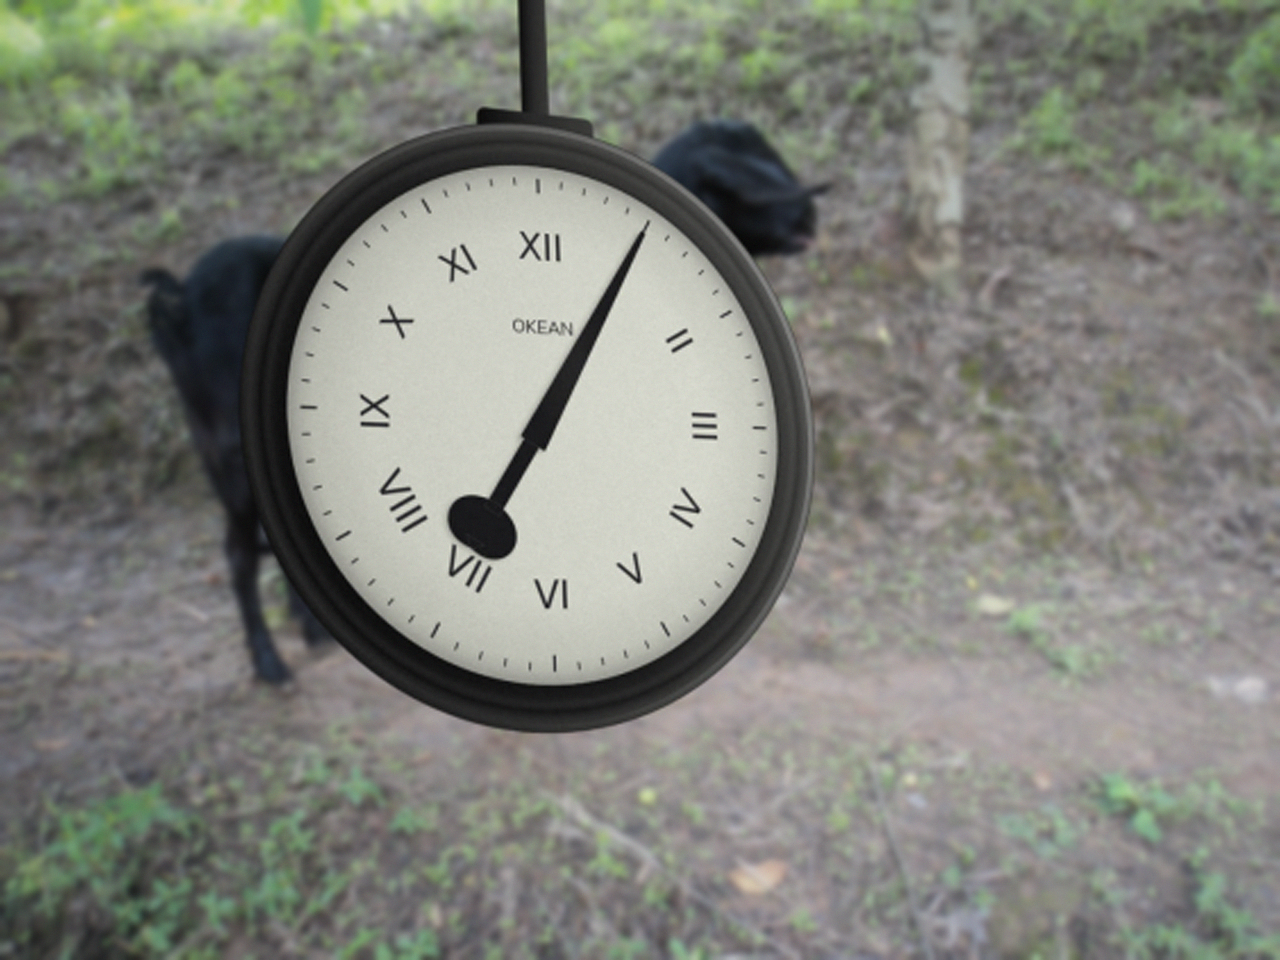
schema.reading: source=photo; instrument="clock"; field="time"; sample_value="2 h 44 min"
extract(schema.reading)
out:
7 h 05 min
